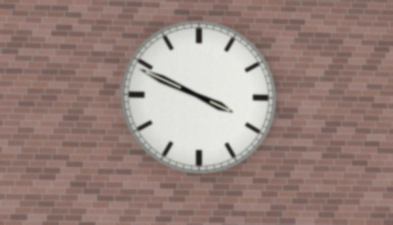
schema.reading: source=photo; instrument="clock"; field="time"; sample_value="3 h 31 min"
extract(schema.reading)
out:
3 h 49 min
